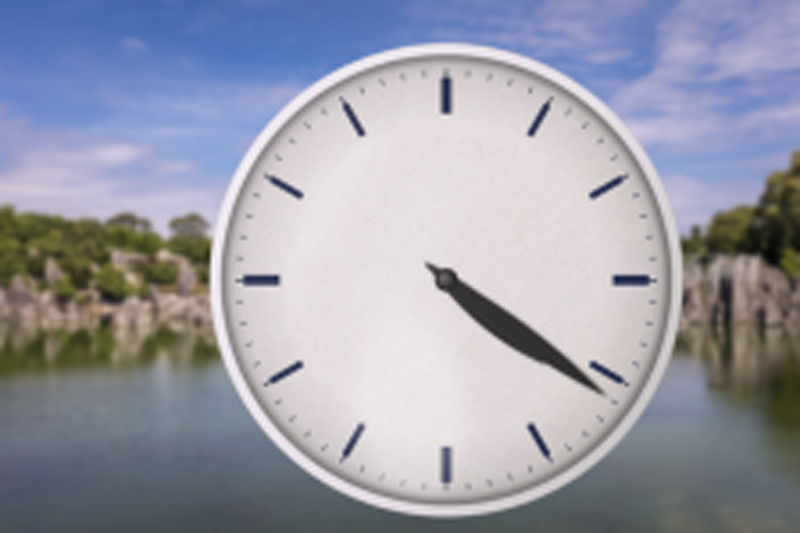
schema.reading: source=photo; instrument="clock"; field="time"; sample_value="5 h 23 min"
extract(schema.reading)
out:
4 h 21 min
